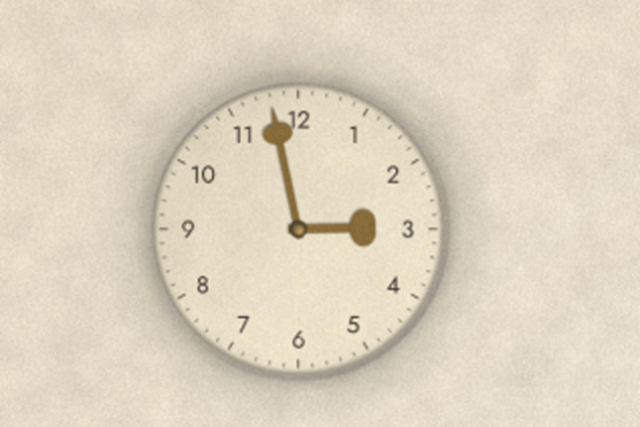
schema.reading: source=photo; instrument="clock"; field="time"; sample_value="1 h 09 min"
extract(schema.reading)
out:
2 h 58 min
